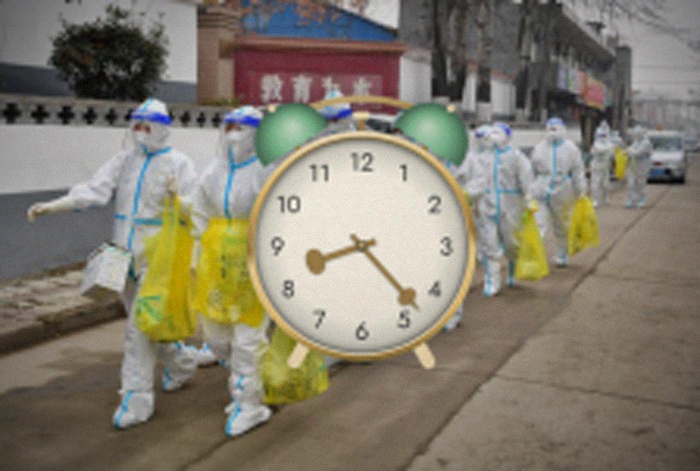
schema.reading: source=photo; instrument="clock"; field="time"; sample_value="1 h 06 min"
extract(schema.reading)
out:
8 h 23 min
